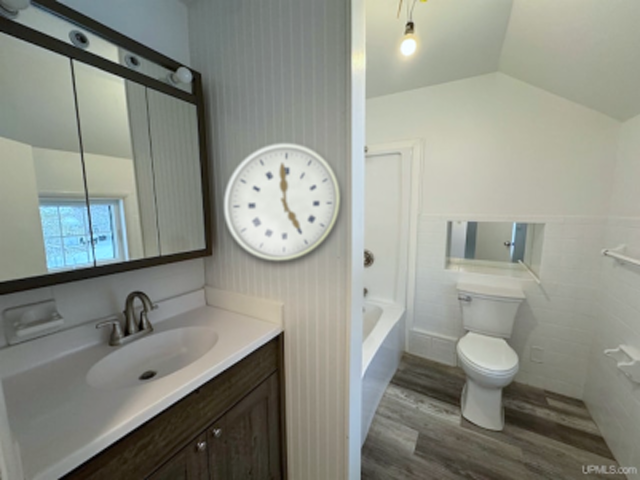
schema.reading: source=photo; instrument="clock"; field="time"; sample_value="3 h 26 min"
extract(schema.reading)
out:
4 h 59 min
